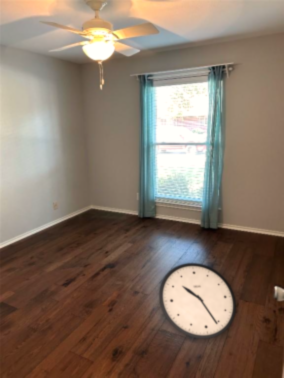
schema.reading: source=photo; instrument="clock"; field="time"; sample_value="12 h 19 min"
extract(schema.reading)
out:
10 h 26 min
